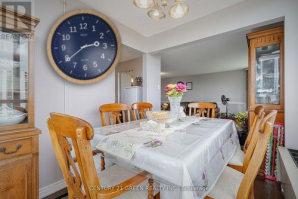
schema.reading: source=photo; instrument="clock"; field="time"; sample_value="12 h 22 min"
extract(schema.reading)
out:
2 h 39 min
